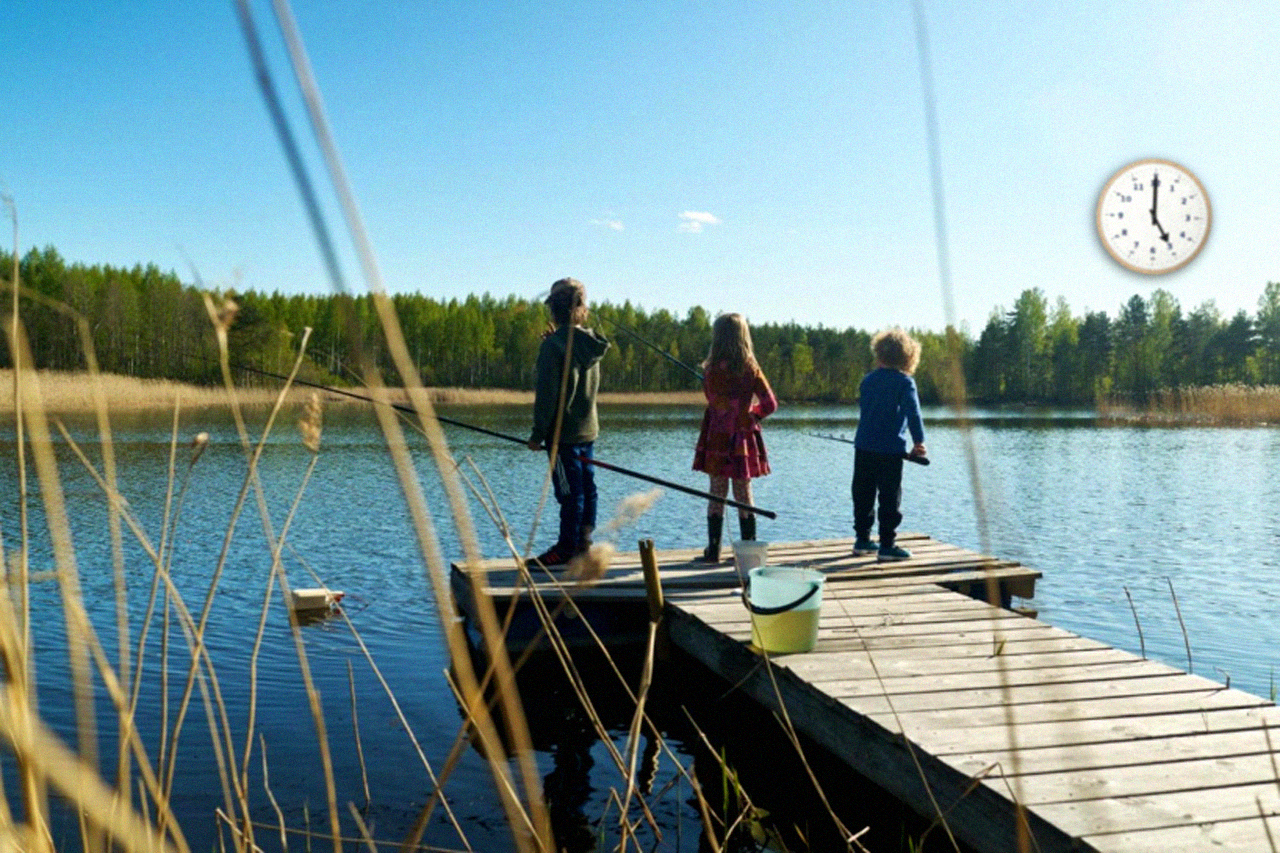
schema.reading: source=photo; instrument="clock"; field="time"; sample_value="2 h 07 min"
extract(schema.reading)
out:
5 h 00 min
